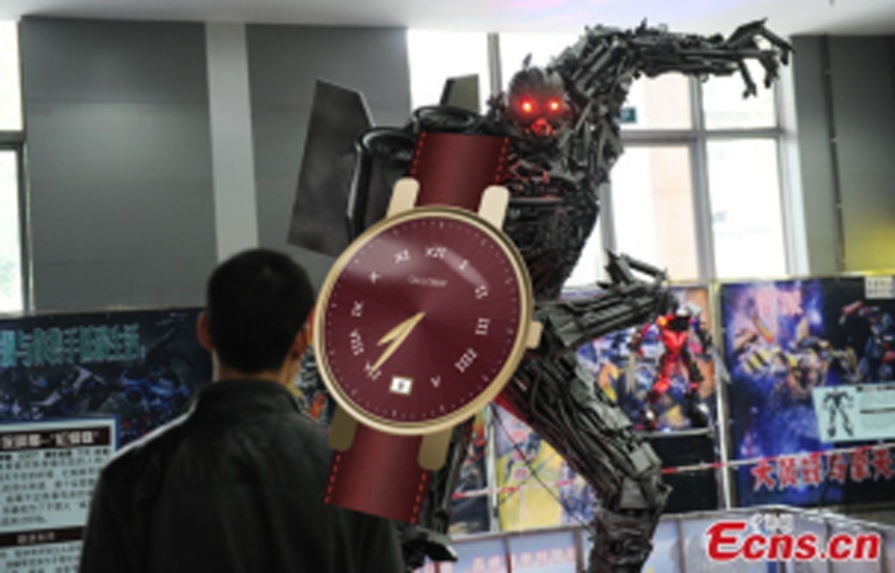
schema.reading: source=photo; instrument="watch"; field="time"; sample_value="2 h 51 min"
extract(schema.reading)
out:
7 h 35 min
